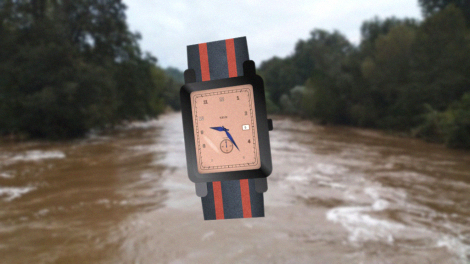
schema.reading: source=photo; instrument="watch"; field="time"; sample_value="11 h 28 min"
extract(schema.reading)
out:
9 h 25 min
